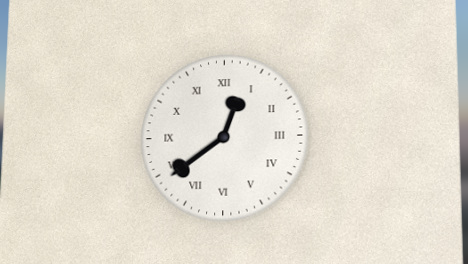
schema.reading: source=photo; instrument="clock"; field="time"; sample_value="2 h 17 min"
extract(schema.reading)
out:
12 h 39 min
